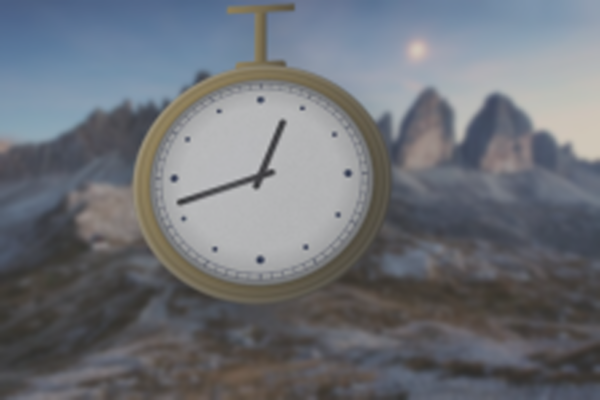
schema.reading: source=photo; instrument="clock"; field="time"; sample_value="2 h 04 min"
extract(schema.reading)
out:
12 h 42 min
